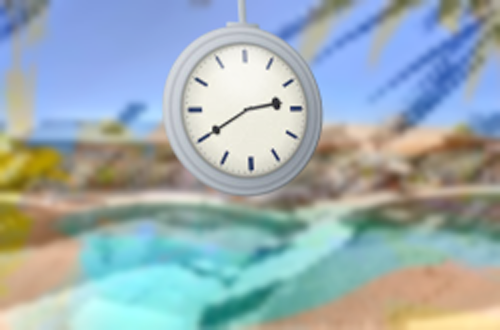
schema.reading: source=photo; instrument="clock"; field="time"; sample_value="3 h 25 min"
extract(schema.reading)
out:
2 h 40 min
